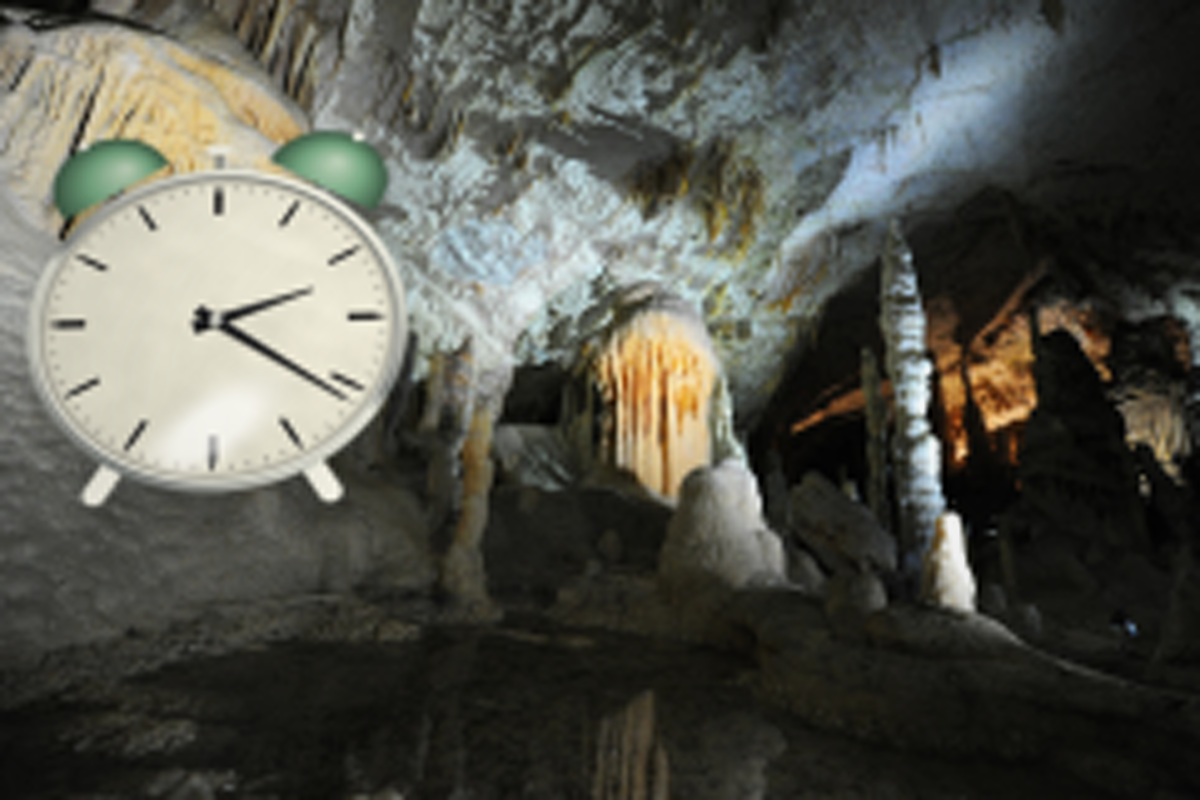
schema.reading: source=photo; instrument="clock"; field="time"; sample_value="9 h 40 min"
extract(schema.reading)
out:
2 h 21 min
